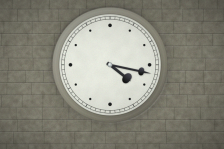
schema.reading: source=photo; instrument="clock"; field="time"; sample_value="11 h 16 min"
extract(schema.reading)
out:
4 h 17 min
